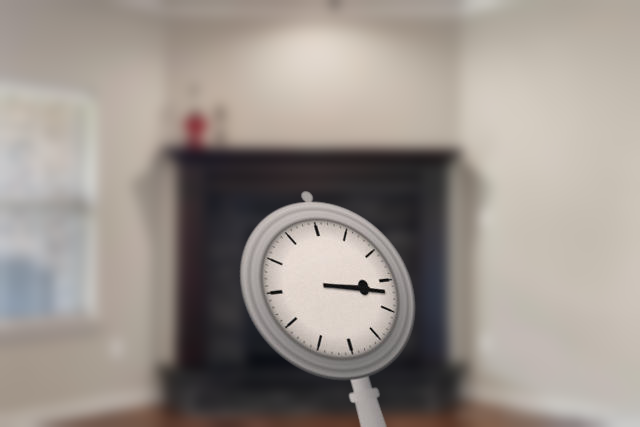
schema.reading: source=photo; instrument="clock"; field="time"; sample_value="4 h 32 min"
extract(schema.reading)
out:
3 h 17 min
